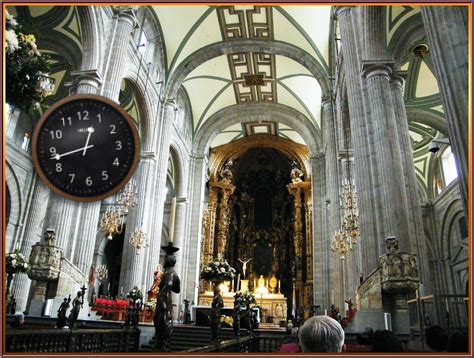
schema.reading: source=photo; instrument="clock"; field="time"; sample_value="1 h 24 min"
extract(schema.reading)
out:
12 h 43 min
